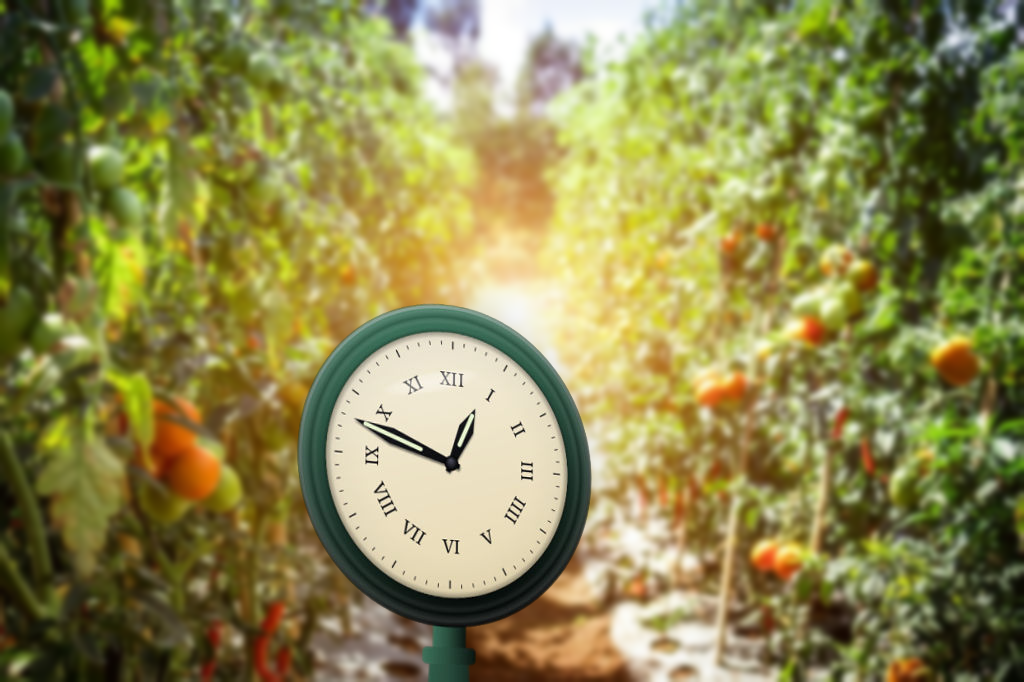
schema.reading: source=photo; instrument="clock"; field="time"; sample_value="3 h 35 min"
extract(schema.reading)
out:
12 h 48 min
